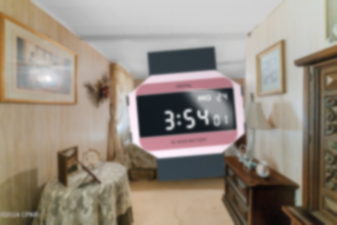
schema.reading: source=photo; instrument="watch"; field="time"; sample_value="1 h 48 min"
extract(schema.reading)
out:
3 h 54 min
